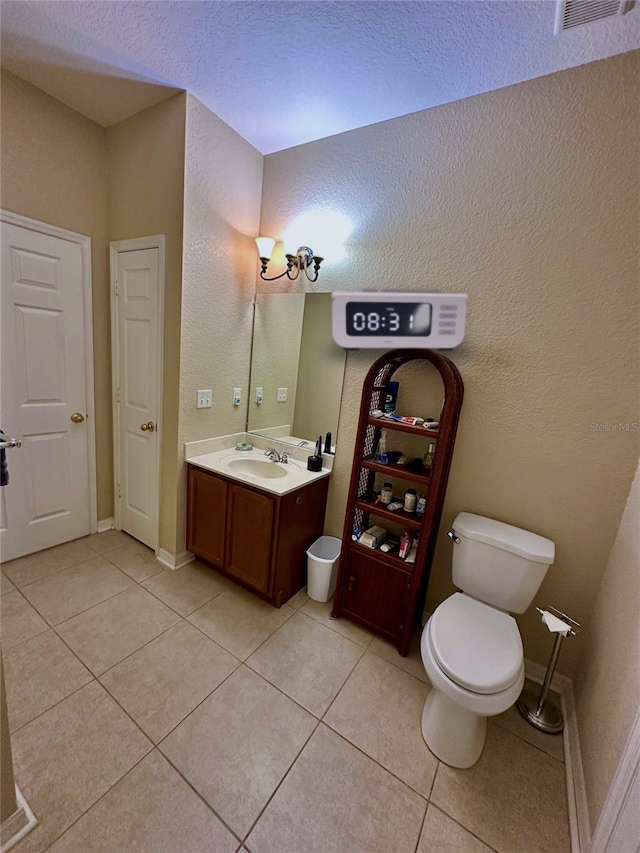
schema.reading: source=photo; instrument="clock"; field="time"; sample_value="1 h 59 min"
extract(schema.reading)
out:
8 h 31 min
